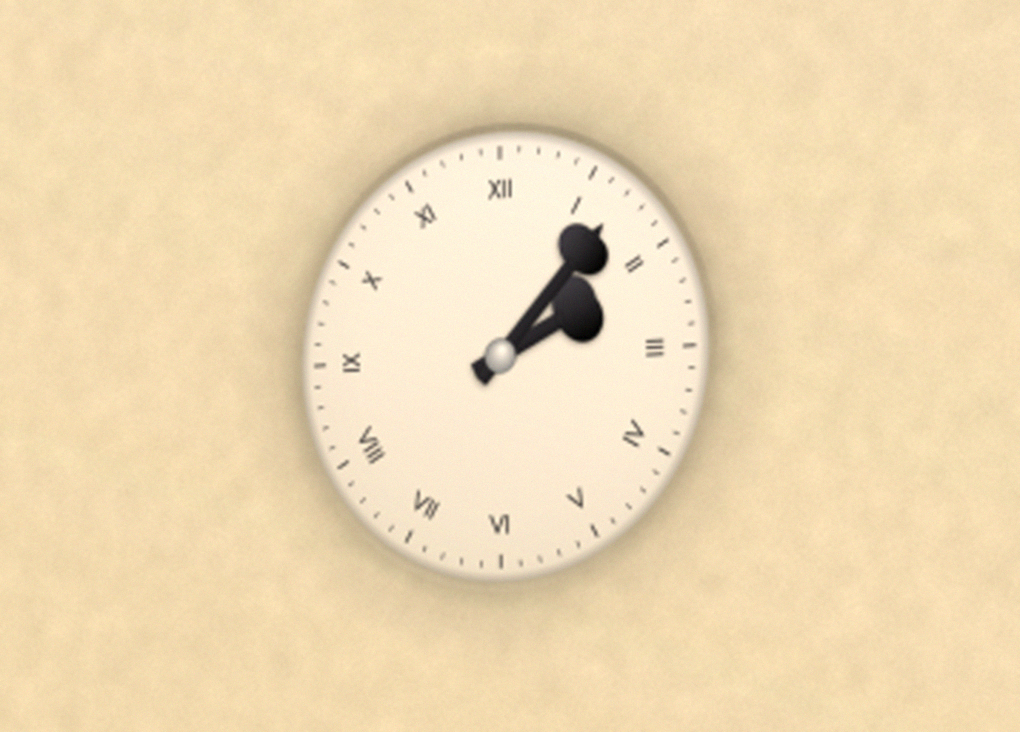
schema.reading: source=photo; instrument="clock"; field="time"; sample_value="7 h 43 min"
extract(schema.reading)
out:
2 h 07 min
